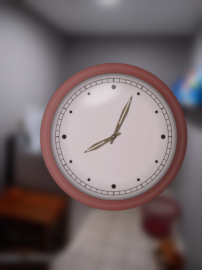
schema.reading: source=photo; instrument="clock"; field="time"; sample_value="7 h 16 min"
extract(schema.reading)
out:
8 h 04 min
